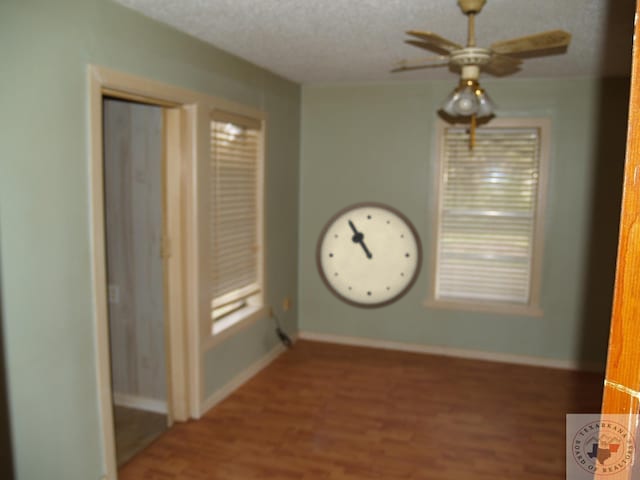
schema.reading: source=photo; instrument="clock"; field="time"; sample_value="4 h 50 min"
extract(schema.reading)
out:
10 h 55 min
